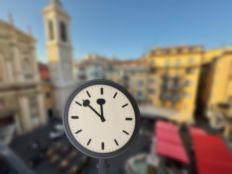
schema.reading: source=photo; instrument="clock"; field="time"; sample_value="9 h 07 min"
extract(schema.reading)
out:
11 h 52 min
